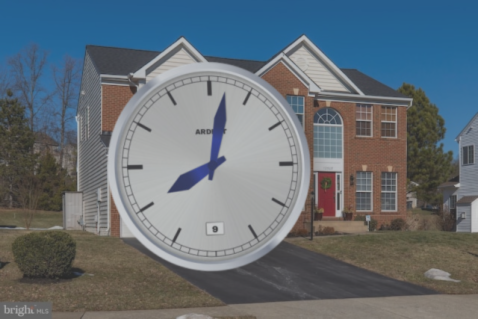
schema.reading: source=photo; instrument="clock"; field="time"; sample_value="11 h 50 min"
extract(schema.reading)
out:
8 h 02 min
